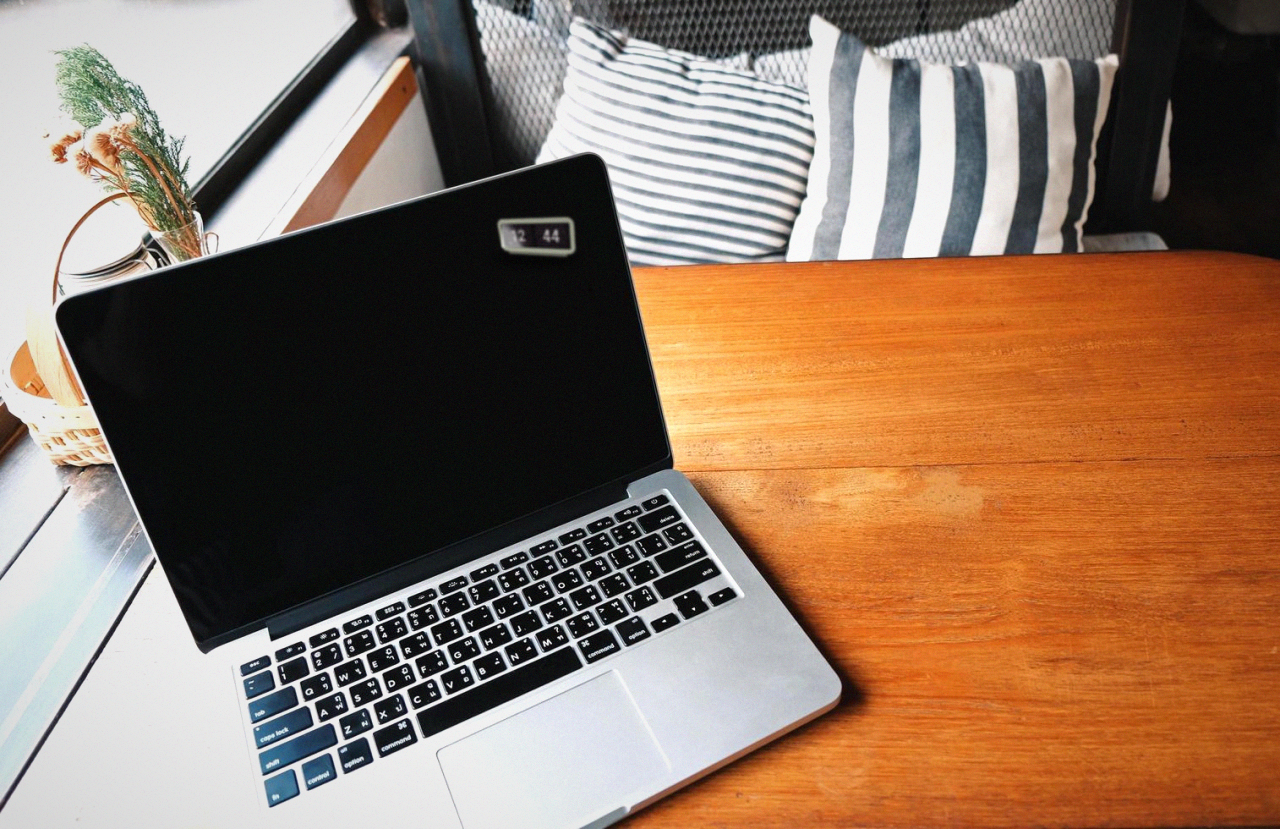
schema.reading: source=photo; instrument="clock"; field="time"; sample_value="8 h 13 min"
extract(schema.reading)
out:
12 h 44 min
